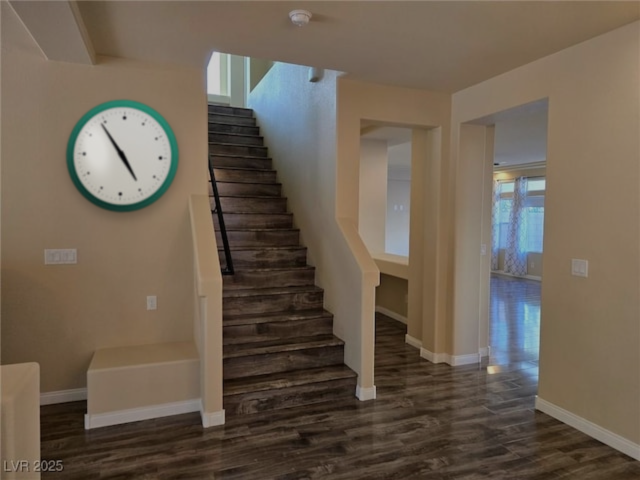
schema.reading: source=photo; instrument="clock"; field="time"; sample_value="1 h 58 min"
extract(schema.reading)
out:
4 h 54 min
